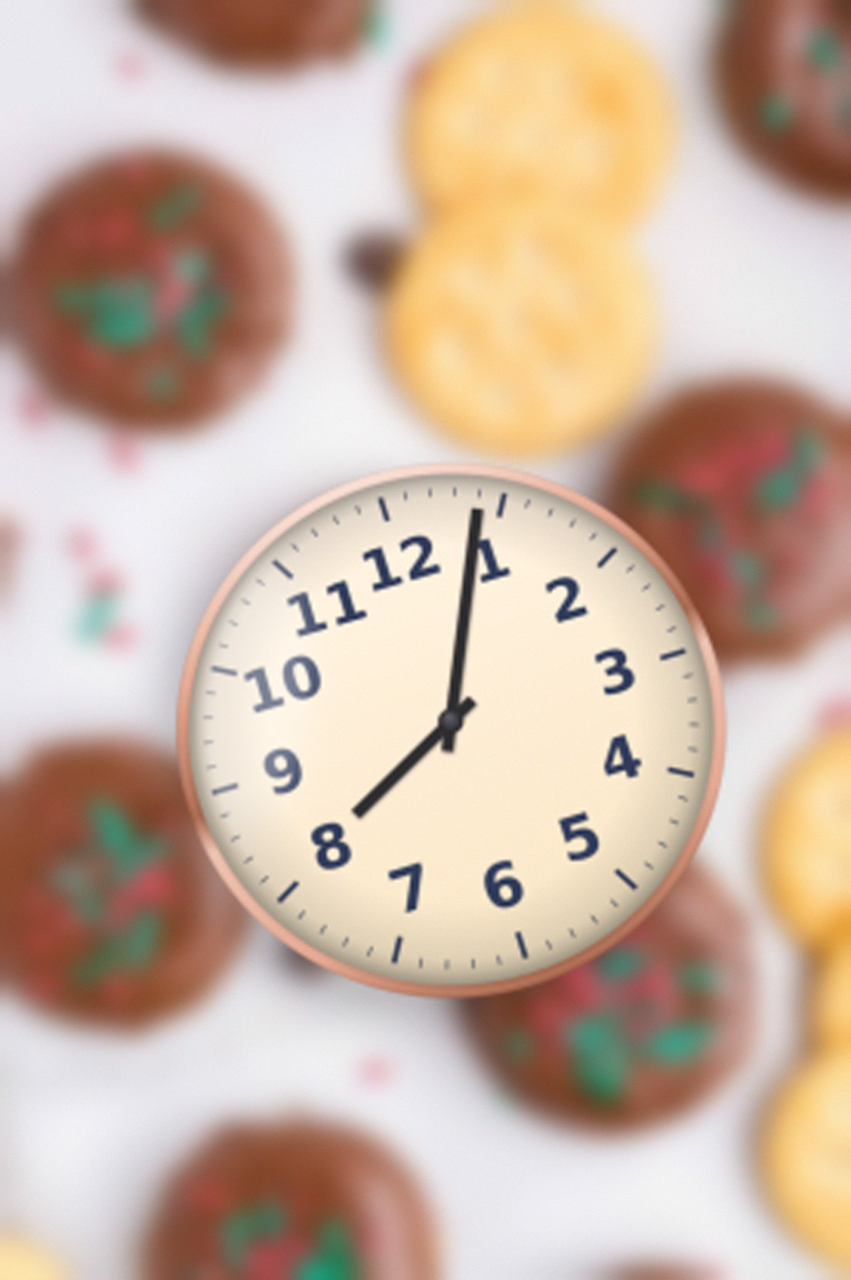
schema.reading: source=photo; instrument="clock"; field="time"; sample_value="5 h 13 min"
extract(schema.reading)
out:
8 h 04 min
